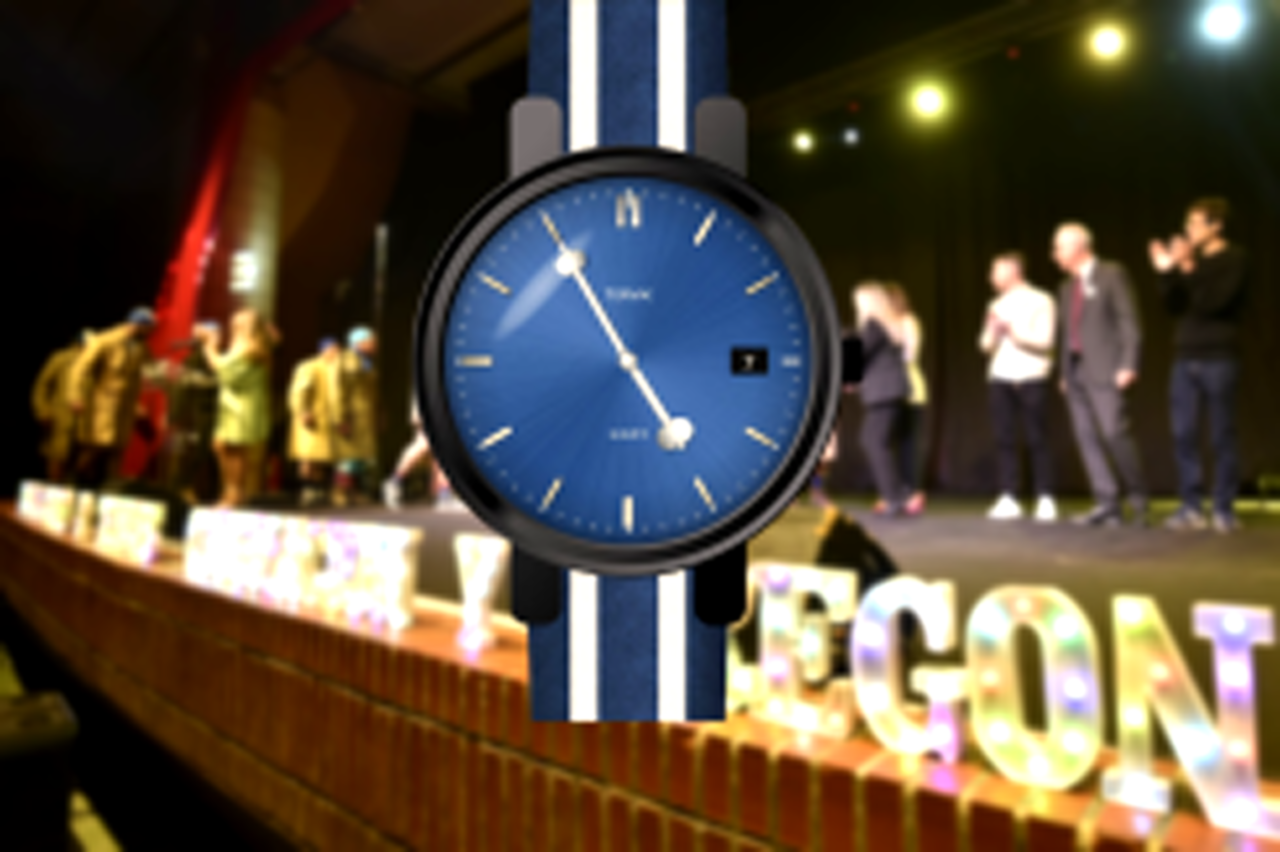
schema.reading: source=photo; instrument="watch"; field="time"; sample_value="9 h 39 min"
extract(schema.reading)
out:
4 h 55 min
